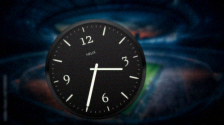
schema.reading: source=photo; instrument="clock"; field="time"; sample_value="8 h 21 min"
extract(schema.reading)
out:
3 h 35 min
